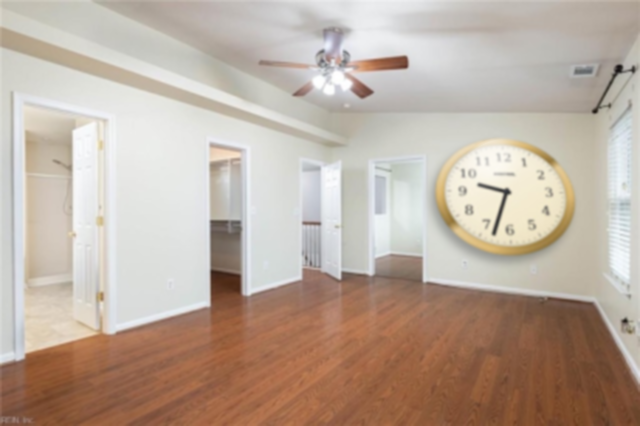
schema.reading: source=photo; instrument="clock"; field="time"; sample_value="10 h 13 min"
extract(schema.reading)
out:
9 h 33 min
